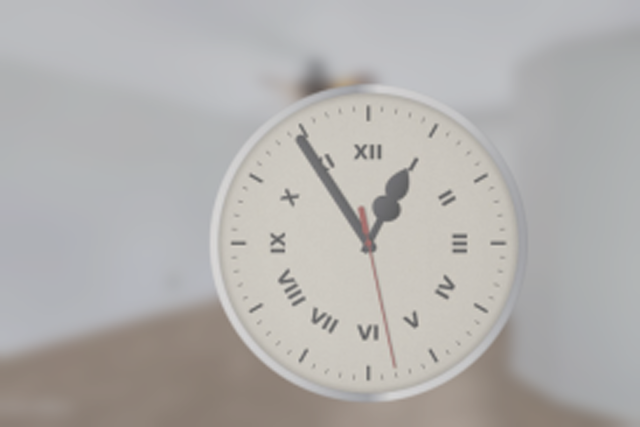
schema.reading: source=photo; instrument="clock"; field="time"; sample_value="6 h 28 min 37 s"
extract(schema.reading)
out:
12 h 54 min 28 s
